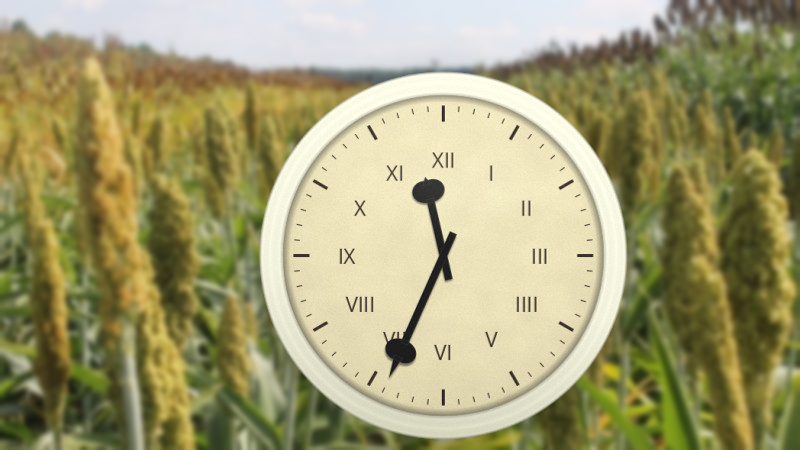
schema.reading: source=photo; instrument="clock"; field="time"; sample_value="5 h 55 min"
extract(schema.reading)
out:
11 h 34 min
